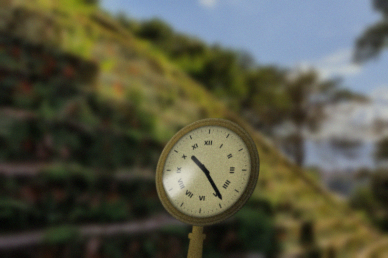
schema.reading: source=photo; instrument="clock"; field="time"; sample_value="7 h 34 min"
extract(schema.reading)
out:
10 h 24 min
